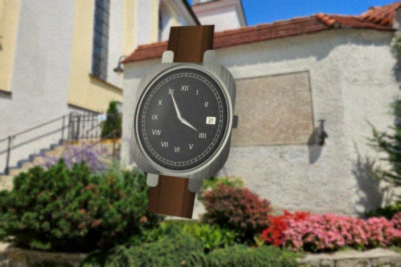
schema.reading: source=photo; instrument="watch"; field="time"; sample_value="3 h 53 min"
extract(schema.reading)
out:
3 h 55 min
